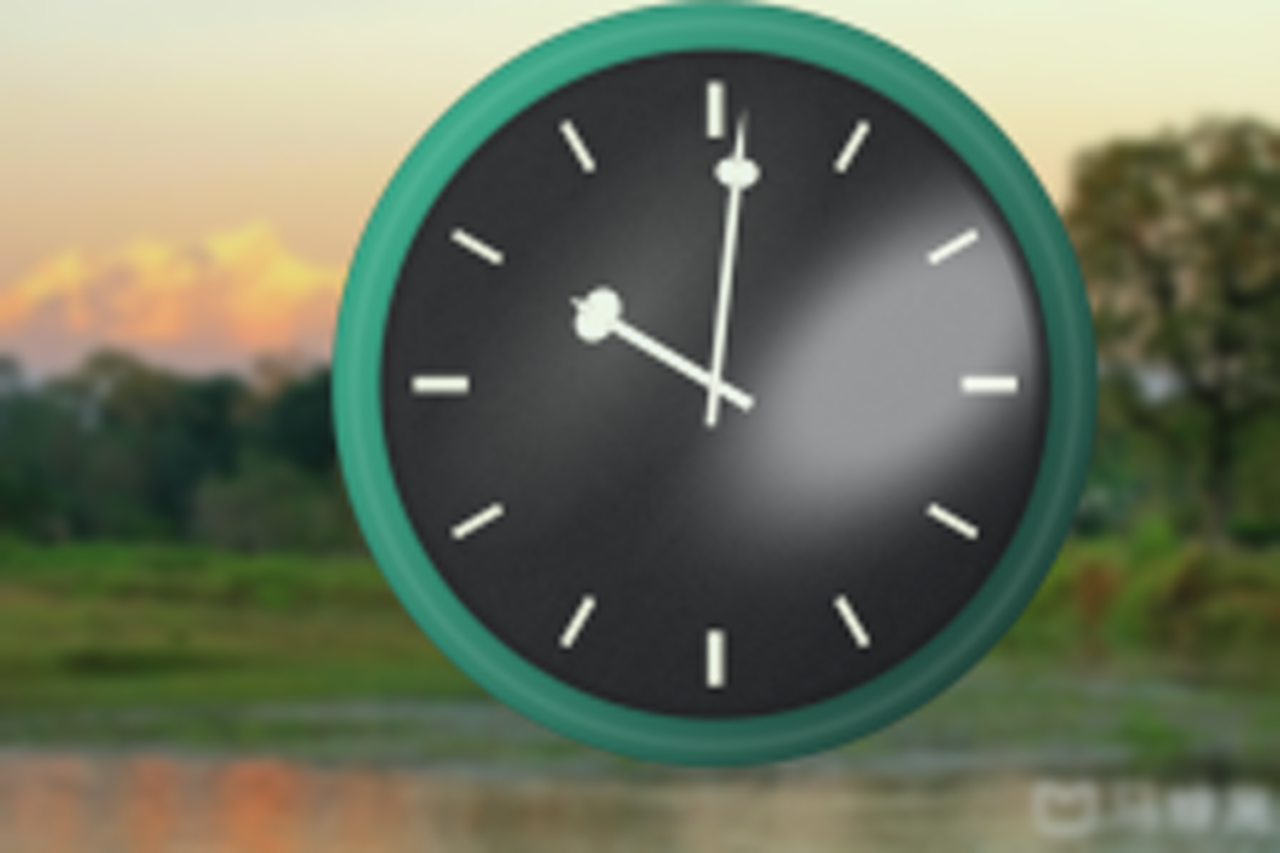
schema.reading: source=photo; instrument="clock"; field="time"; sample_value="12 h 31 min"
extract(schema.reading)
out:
10 h 01 min
